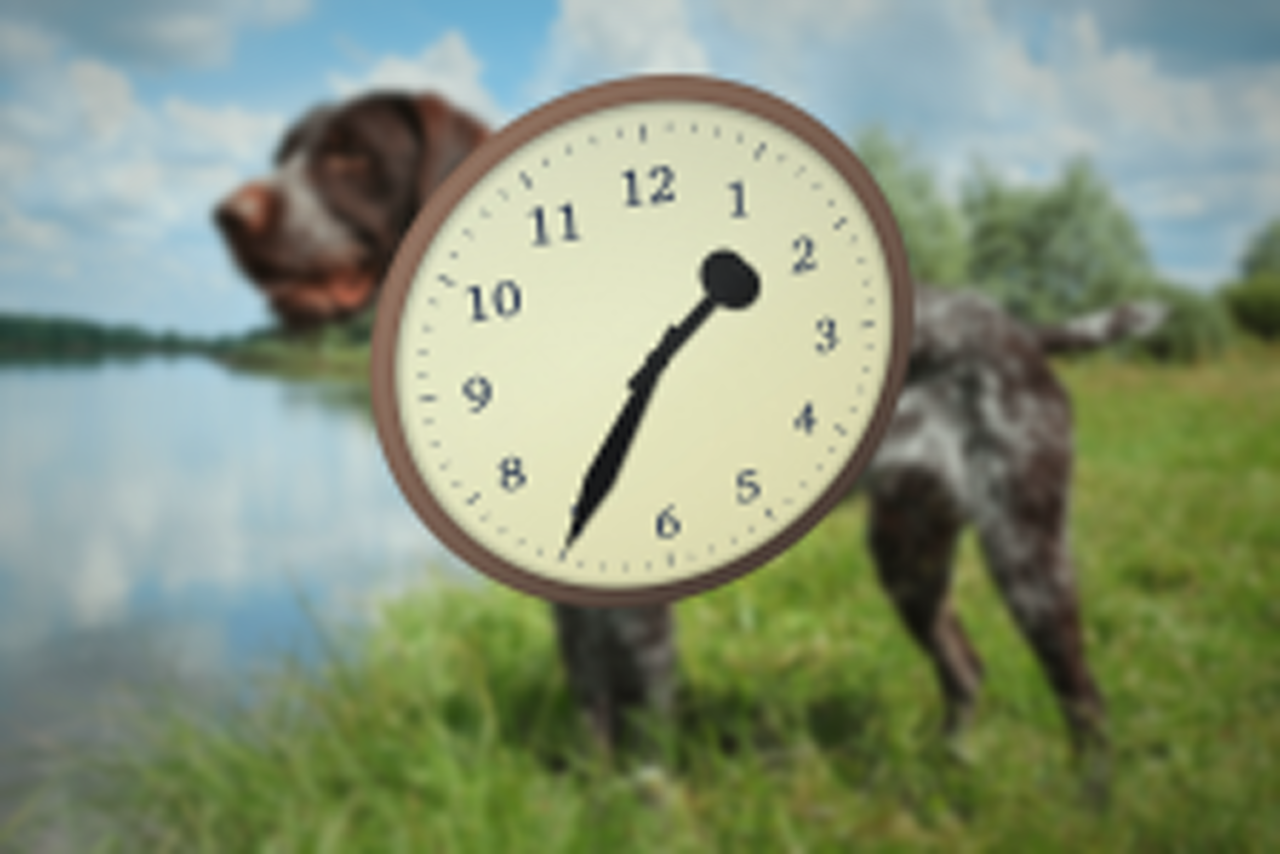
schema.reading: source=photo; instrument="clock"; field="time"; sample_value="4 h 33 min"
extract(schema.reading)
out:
1 h 35 min
